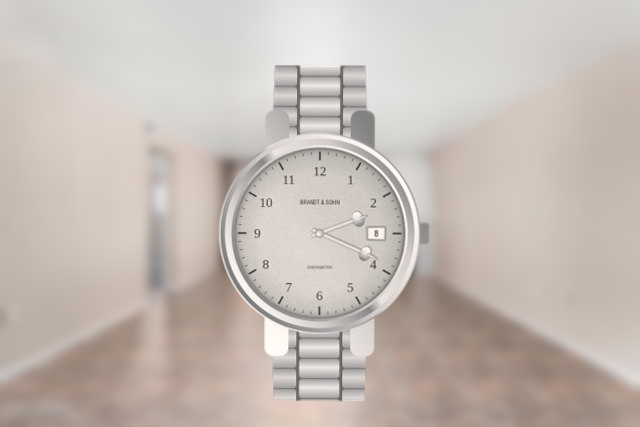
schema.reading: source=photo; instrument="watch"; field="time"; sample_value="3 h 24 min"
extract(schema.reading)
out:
2 h 19 min
